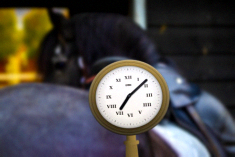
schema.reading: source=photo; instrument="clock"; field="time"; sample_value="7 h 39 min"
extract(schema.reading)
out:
7 h 08 min
